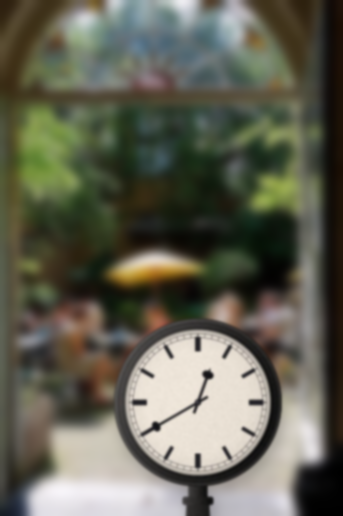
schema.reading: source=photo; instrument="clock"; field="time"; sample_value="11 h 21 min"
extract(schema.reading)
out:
12 h 40 min
